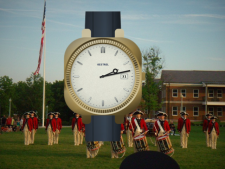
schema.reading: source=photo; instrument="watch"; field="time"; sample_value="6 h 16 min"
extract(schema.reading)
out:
2 h 13 min
